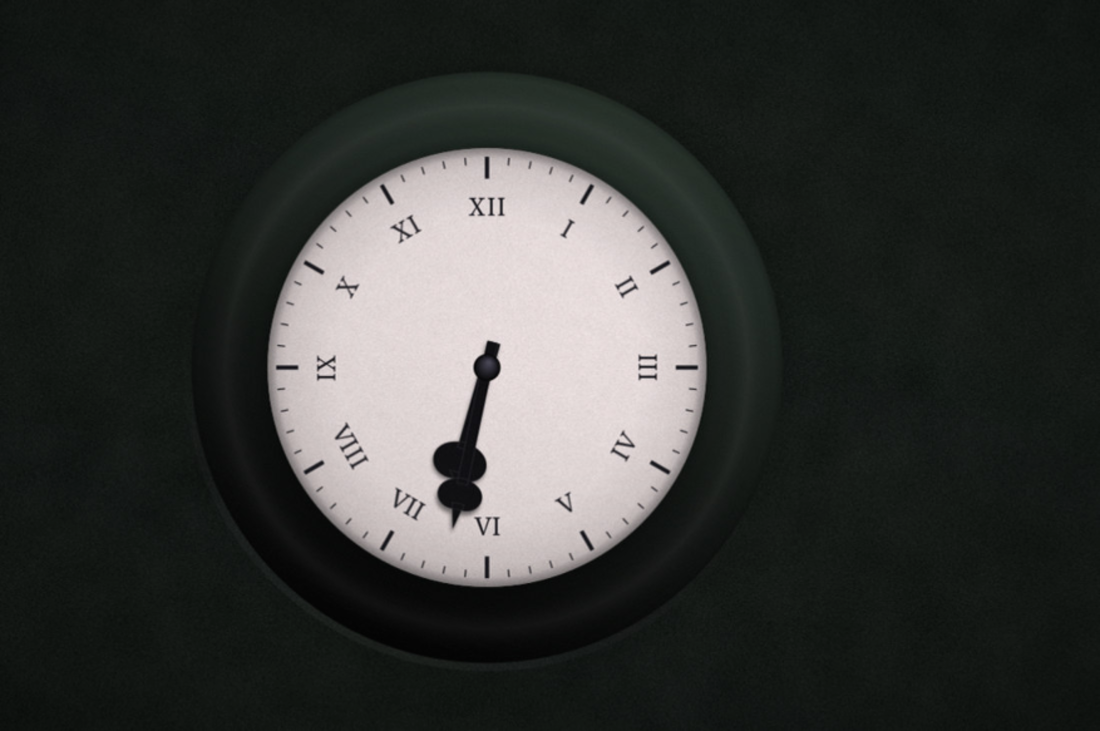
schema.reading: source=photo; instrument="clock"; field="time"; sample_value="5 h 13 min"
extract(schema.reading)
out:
6 h 32 min
